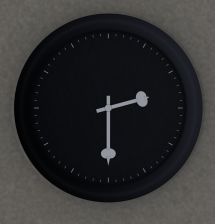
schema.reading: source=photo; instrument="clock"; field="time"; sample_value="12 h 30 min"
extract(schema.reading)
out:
2 h 30 min
